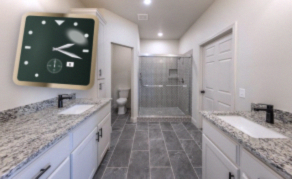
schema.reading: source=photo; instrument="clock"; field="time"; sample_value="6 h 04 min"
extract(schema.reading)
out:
2 h 18 min
